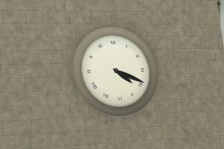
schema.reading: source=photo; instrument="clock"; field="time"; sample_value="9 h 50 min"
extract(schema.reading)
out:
4 h 19 min
